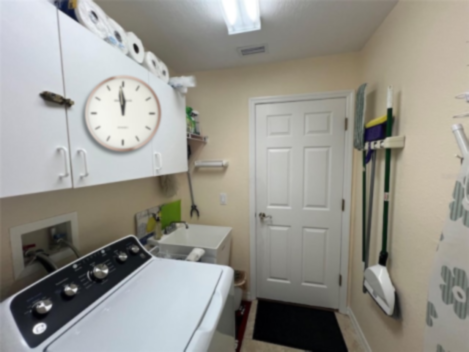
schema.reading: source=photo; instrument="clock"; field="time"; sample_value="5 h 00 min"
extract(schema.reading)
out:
11 h 59 min
